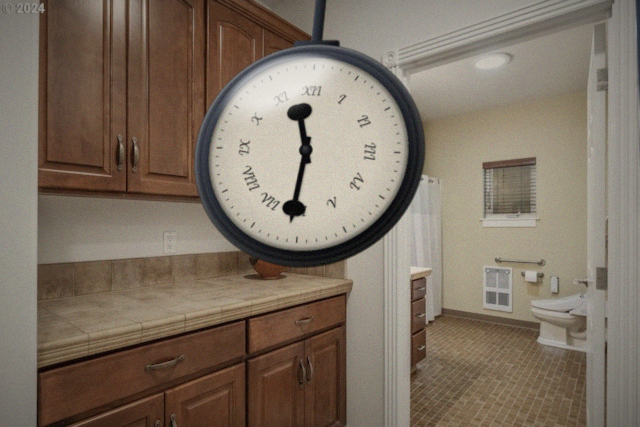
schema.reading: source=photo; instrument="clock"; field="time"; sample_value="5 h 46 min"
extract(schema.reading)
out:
11 h 31 min
